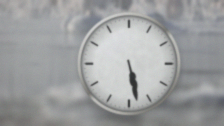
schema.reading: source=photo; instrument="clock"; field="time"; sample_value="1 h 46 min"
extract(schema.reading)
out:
5 h 28 min
